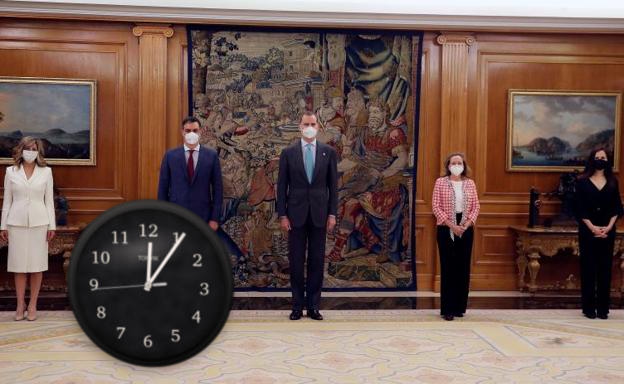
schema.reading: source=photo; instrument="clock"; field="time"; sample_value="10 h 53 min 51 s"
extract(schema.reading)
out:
12 h 05 min 44 s
